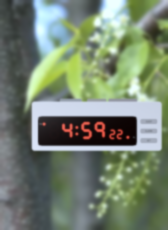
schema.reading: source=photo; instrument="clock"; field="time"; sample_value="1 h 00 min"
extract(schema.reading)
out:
4 h 59 min
